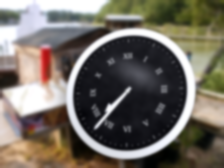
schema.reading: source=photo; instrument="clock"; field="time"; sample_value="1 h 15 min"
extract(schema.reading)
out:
7 h 37 min
